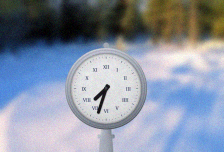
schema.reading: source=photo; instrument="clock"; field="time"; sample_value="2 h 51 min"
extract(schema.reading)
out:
7 h 33 min
